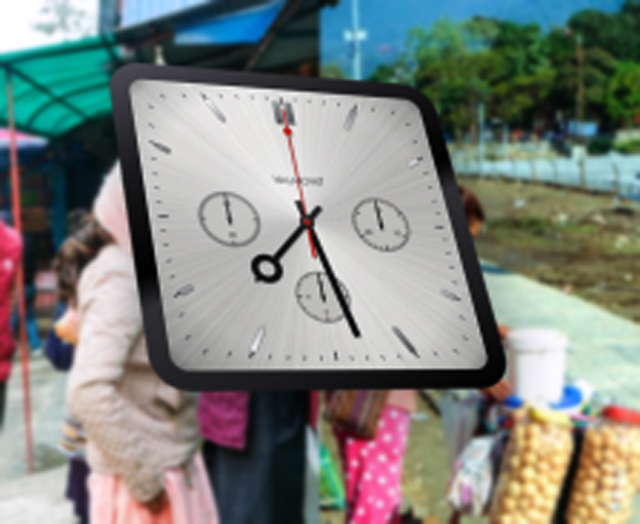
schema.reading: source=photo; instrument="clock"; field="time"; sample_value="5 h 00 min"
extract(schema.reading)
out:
7 h 28 min
